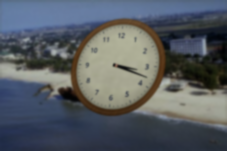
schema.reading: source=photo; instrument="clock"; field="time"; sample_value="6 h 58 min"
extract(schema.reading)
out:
3 h 18 min
